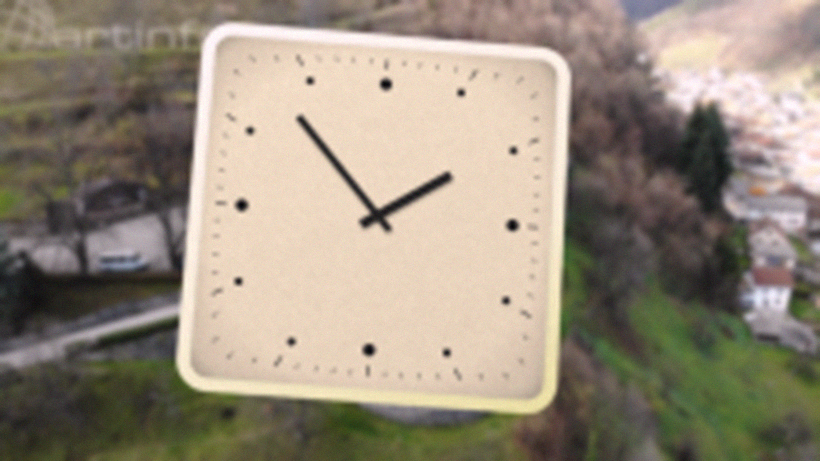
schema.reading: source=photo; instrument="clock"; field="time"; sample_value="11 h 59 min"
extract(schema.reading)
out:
1 h 53 min
